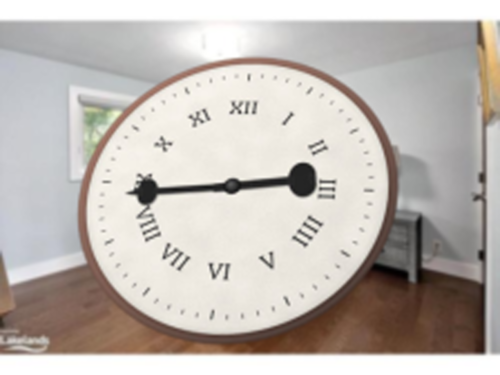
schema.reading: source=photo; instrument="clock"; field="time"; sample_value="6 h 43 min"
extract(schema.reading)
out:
2 h 44 min
